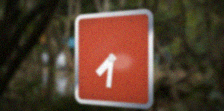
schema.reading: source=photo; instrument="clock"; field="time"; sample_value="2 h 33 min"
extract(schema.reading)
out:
7 h 31 min
